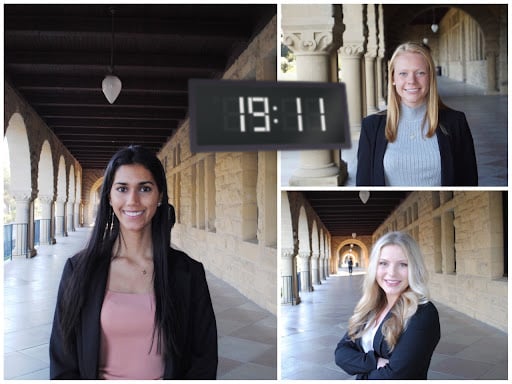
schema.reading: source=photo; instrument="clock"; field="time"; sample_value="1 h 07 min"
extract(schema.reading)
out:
19 h 11 min
